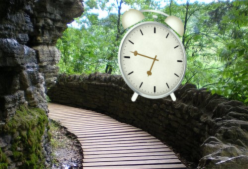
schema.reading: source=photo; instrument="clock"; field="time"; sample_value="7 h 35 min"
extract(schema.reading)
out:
6 h 47 min
